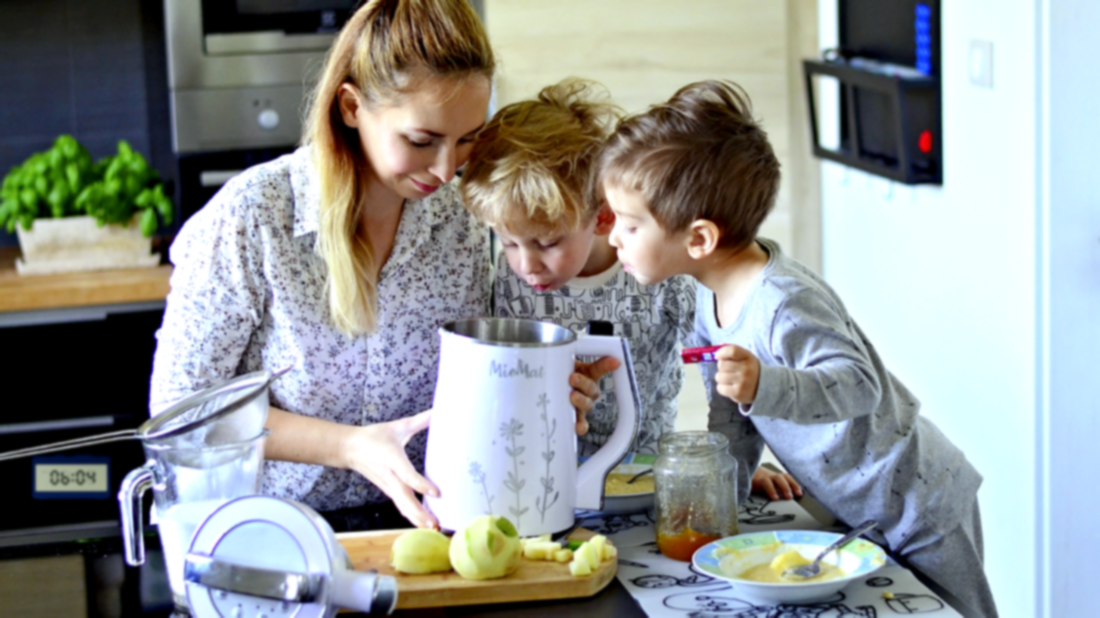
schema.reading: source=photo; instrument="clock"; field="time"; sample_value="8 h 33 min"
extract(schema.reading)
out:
6 h 04 min
